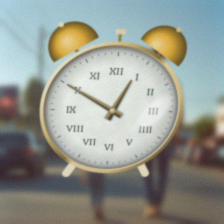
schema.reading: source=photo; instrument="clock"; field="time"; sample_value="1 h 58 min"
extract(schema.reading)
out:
12 h 50 min
